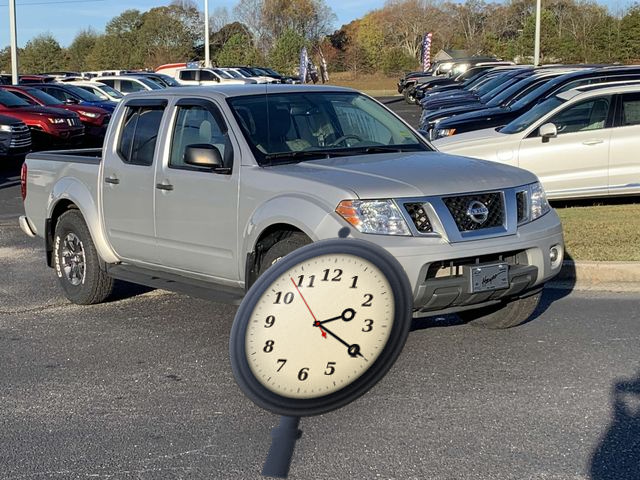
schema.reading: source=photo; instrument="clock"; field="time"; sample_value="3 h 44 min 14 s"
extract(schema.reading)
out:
2 h 19 min 53 s
